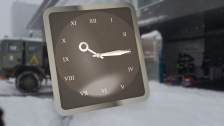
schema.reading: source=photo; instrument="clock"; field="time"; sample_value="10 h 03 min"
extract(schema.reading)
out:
10 h 15 min
